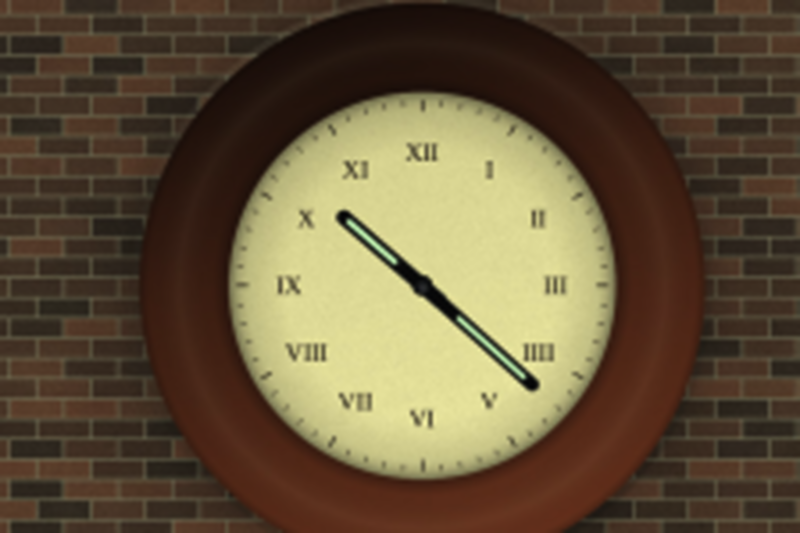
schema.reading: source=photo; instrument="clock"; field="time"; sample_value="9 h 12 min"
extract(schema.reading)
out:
10 h 22 min
